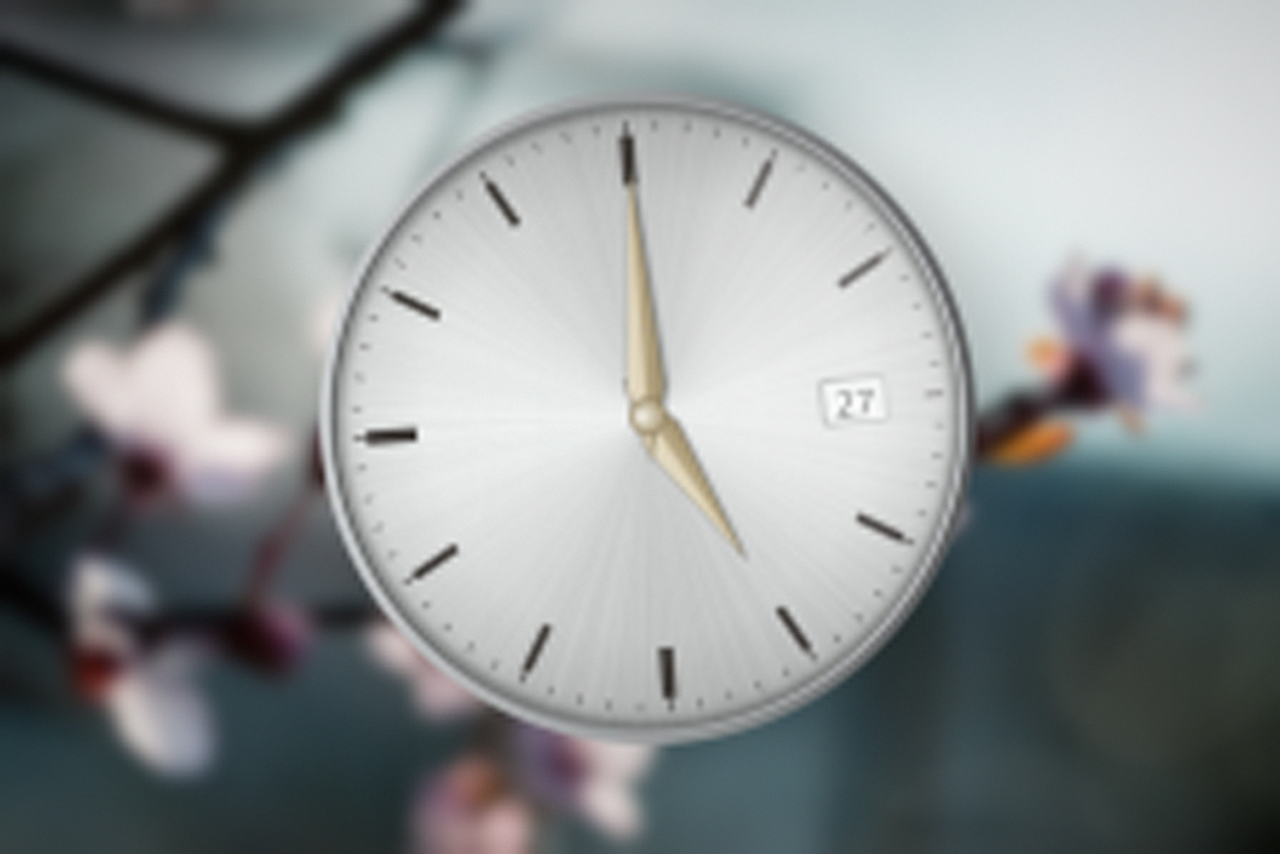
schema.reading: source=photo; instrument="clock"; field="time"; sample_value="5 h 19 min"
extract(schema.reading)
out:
5 h 00 min
